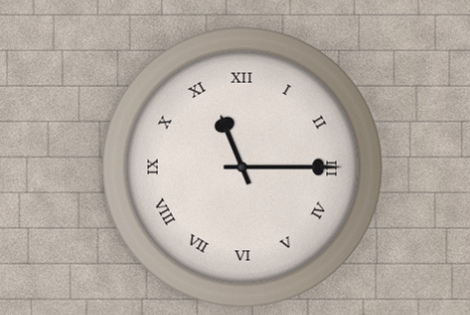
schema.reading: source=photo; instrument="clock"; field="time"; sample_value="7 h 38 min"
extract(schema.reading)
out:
11 h 15 min
